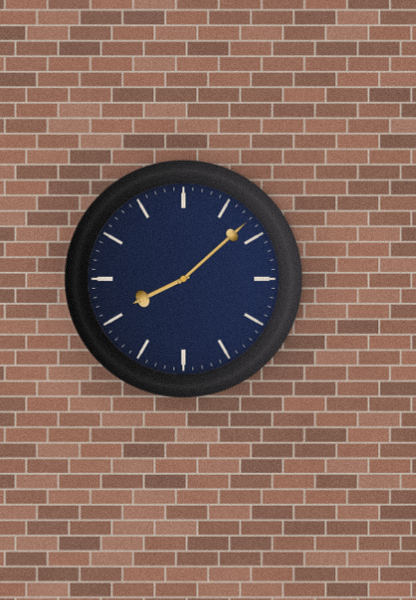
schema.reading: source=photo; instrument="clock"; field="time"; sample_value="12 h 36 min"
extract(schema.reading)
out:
8 h 08 min
